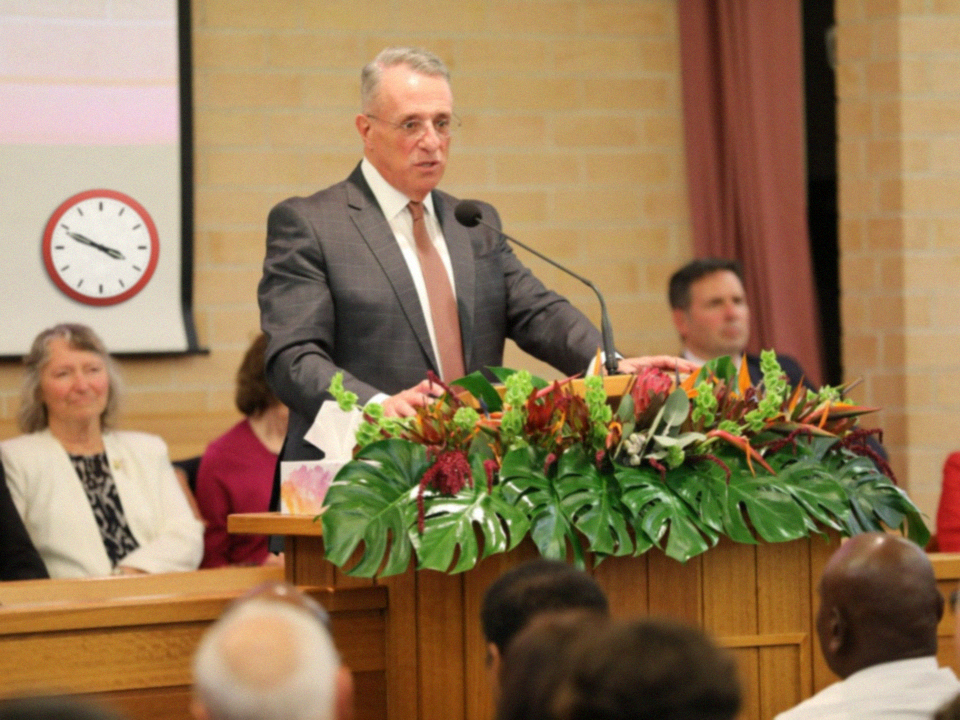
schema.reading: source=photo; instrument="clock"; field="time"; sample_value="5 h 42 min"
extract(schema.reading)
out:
3 h 49 min
